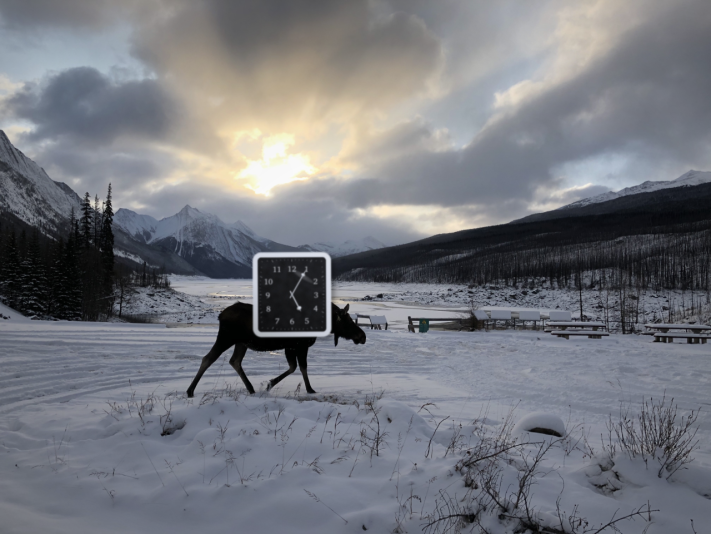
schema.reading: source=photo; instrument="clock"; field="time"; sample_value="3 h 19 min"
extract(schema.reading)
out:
5 h 05 min
